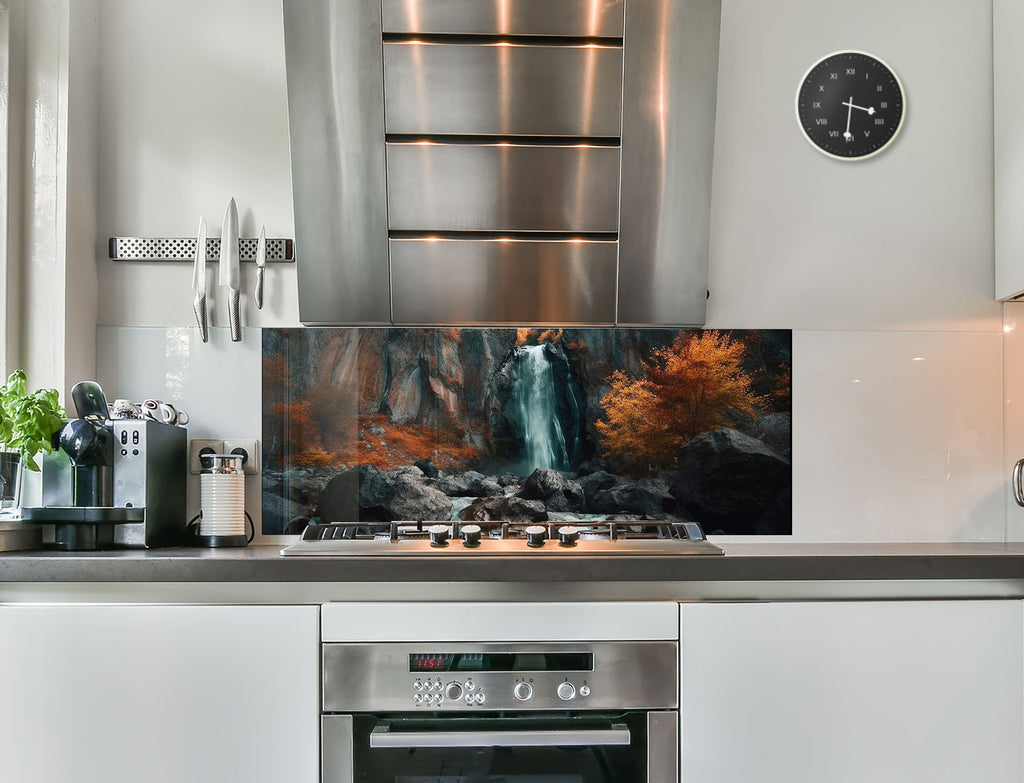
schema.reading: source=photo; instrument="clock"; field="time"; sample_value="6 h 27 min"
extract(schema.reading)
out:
3 h 31 min
